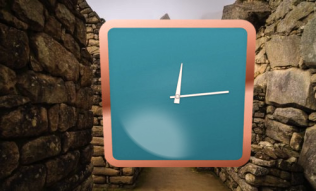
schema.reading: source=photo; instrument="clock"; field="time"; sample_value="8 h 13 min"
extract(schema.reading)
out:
12 h 14 min
